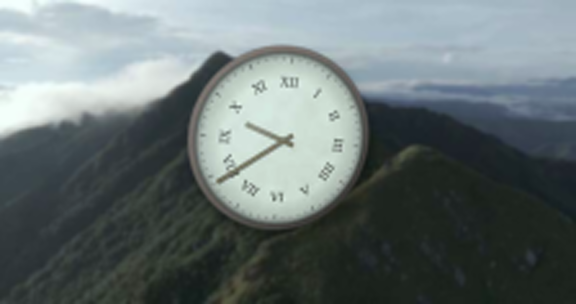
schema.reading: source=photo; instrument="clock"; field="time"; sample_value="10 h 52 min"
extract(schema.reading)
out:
9 h 39 min
